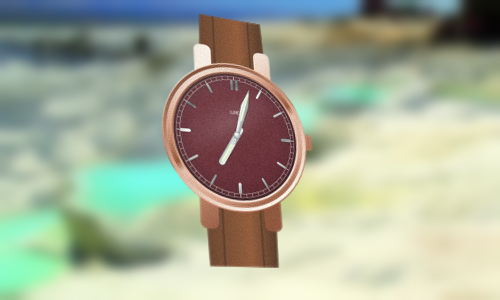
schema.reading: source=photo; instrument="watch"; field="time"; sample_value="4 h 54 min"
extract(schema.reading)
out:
7 h 03 min
